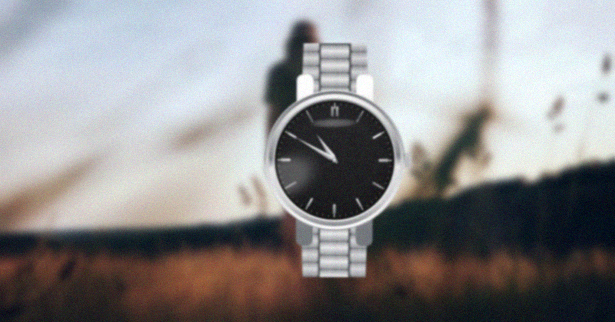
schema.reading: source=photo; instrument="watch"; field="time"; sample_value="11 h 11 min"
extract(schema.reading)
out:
10 h 50 min
